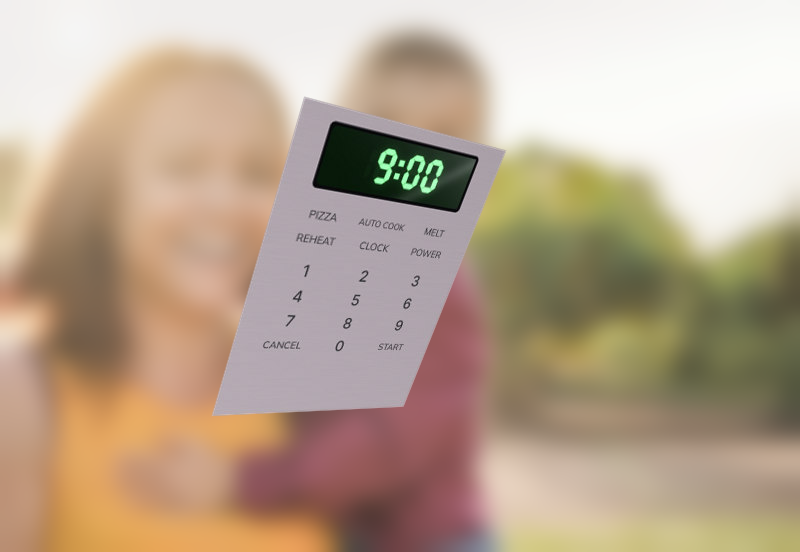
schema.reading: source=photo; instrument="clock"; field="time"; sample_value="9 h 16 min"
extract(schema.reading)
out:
9 h 00 min
